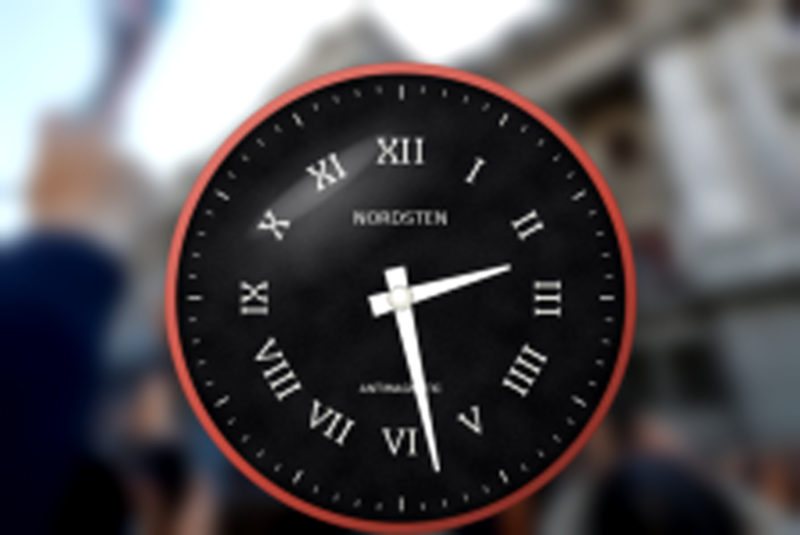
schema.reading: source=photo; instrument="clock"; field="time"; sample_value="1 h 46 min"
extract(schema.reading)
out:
2 h 28 min
